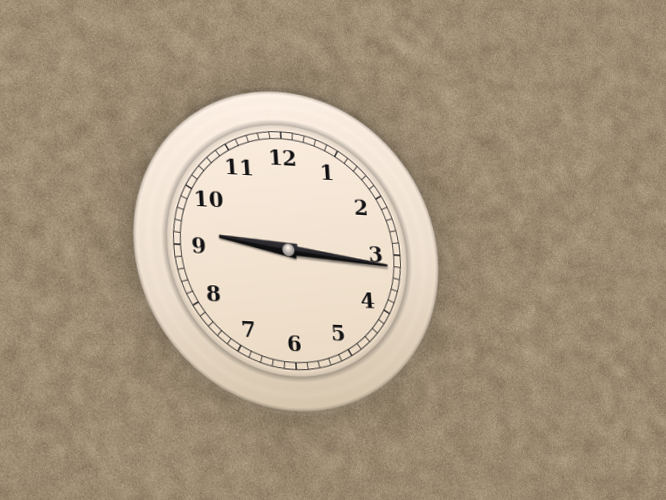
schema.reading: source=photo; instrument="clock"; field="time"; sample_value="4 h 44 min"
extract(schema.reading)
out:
9 h 16 min
